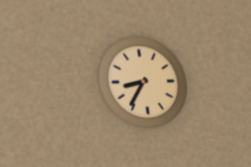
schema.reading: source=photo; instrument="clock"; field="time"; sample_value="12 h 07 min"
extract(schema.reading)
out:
8 h 36 min
